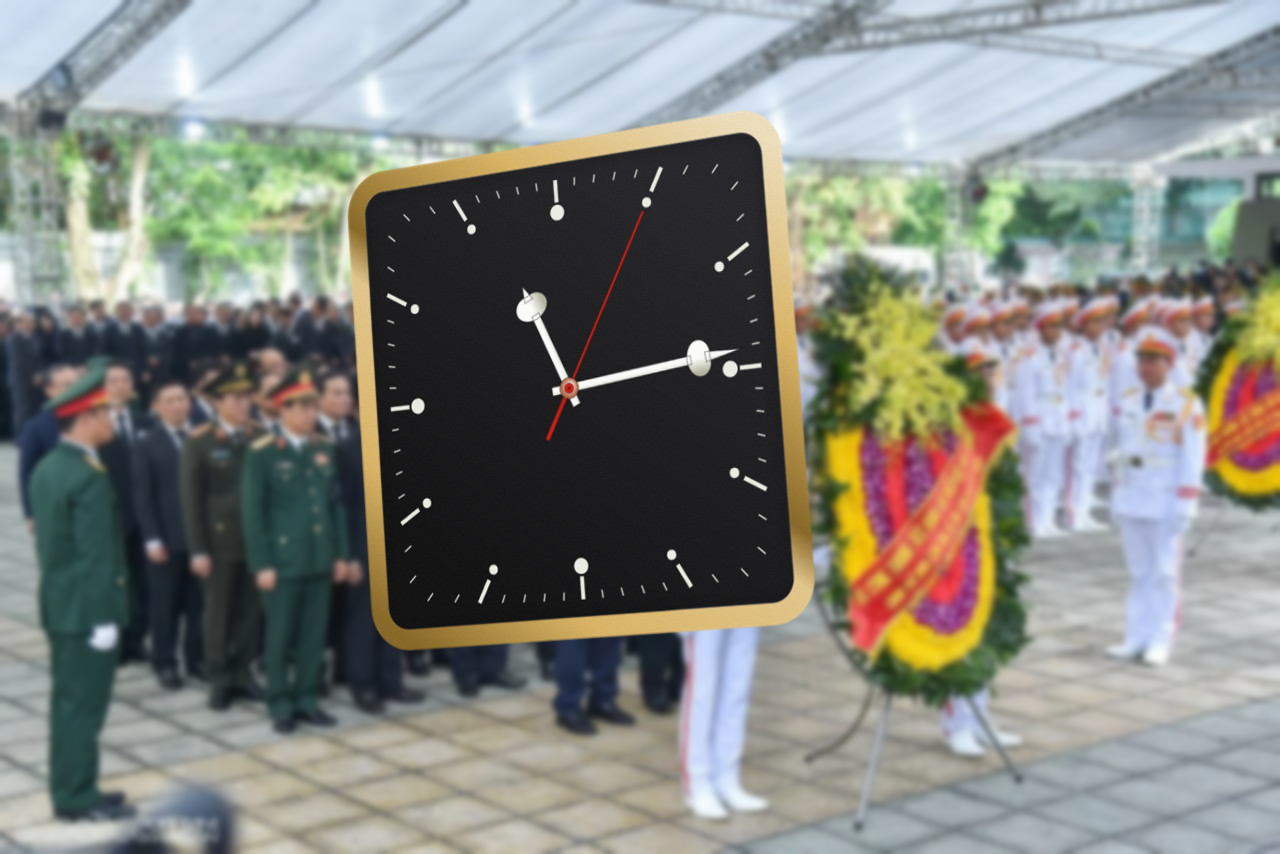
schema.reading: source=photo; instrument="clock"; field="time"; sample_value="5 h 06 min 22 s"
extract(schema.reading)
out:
11 h 14 min 05 s
